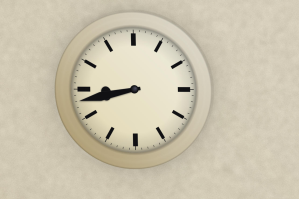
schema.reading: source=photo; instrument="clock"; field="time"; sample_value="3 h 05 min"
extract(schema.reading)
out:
8 h 43 min
